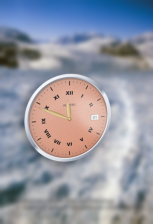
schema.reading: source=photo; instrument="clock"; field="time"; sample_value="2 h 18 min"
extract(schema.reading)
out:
11 h 49 min
